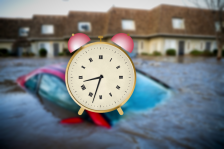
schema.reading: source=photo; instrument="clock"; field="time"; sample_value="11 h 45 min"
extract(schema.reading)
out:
8 h 33 min
